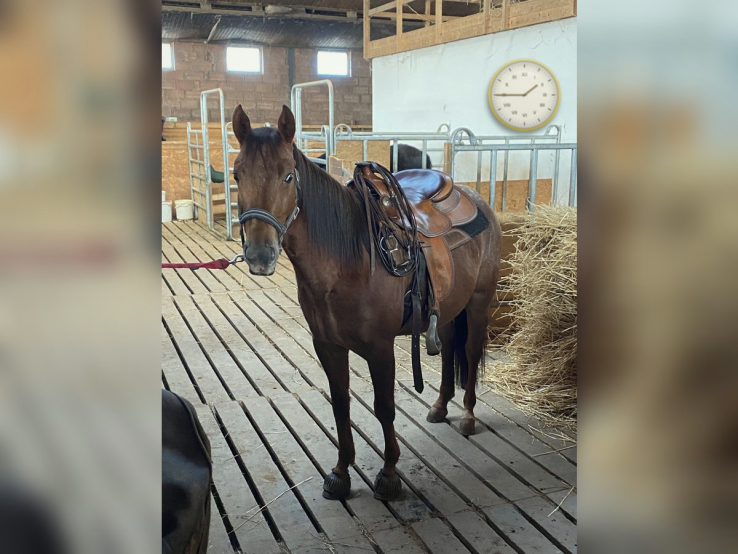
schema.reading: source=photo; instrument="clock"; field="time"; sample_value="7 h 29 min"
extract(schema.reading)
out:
1 h 45 min
